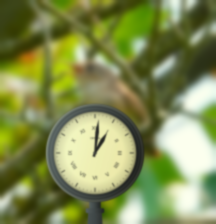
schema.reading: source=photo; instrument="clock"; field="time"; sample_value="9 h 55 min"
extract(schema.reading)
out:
1 h 01 min
